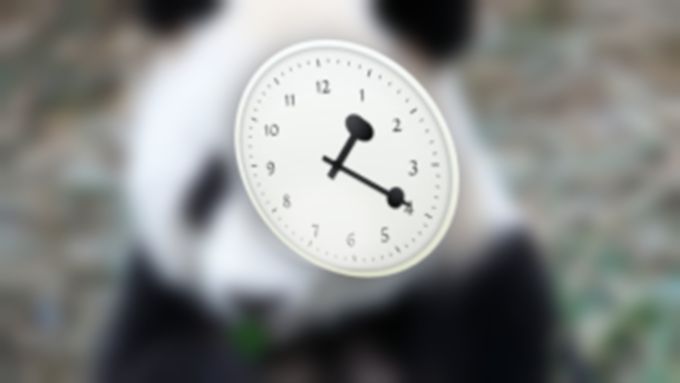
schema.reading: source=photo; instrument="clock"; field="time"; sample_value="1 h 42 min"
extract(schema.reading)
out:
1 h 20 min
